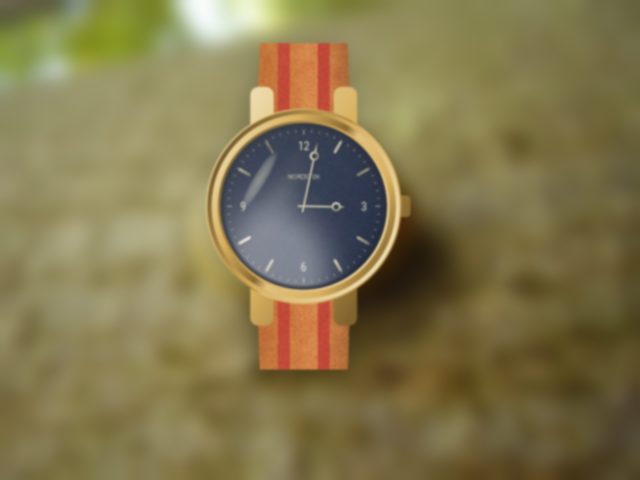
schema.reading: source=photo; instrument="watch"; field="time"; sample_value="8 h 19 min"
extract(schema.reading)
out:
3 h 02 min
